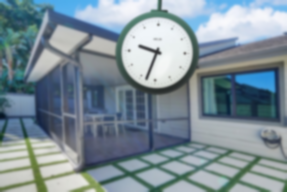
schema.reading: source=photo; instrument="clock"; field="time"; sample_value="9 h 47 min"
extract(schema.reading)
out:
9 h 33 min
